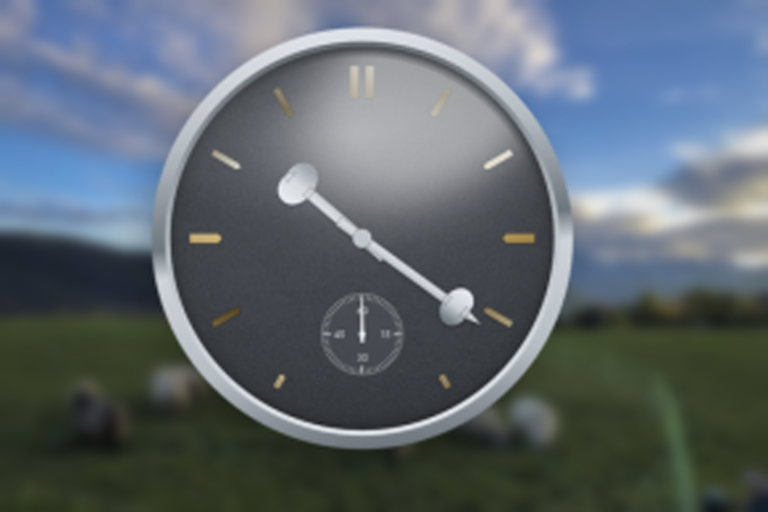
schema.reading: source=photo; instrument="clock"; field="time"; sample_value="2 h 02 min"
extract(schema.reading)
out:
10 h 21 min
